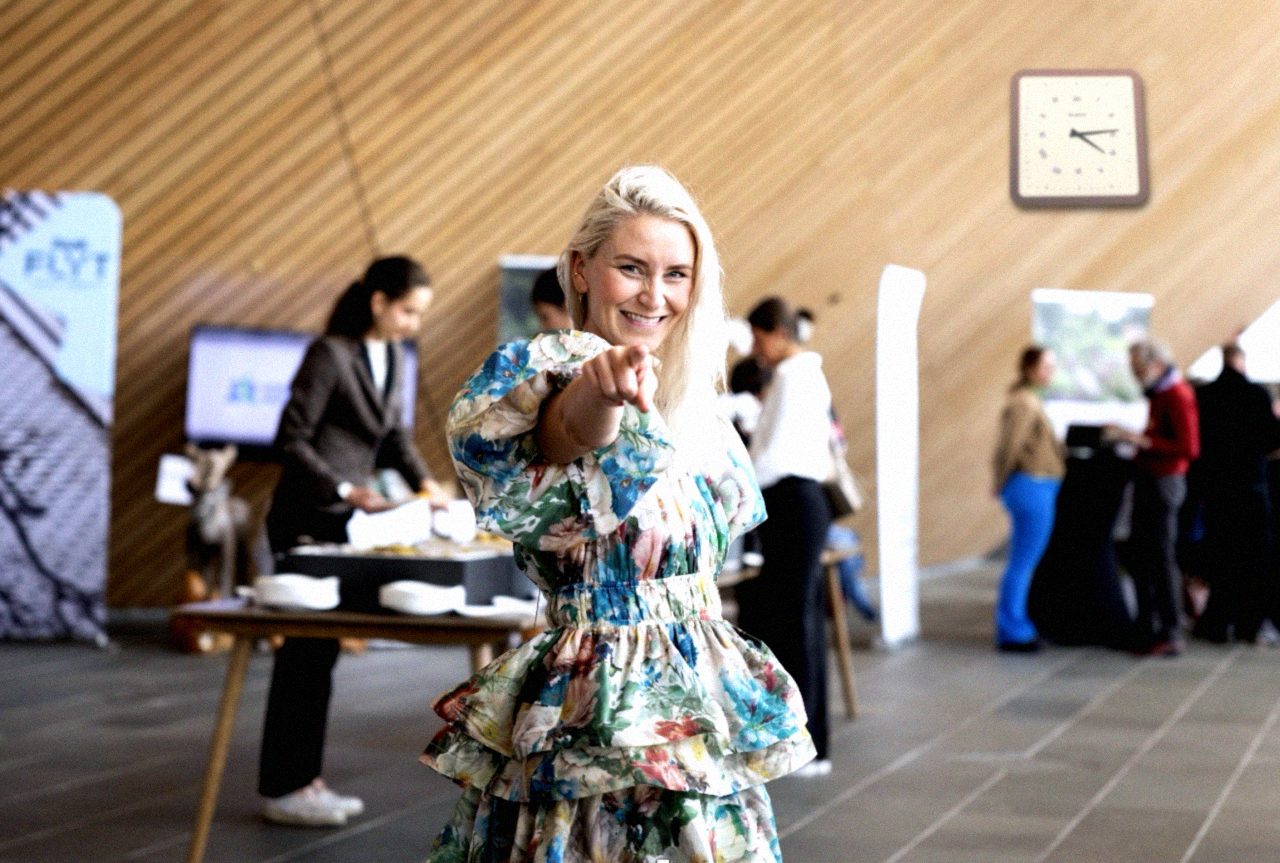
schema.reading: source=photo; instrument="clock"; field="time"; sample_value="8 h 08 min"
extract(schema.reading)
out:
4 h 14 min
